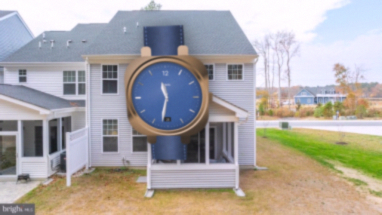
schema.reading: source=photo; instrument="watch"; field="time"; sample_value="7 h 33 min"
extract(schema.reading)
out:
11 h 32 min
